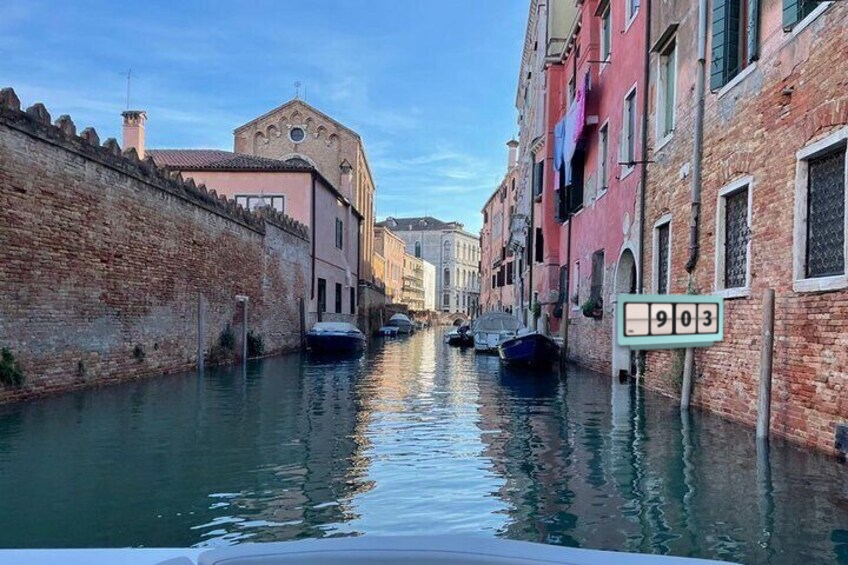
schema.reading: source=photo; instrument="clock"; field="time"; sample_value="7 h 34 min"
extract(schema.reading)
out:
9 h 03 min
